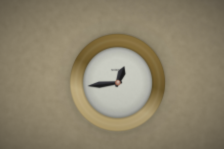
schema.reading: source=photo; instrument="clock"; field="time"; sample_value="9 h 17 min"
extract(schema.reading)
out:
12 h 44 min
